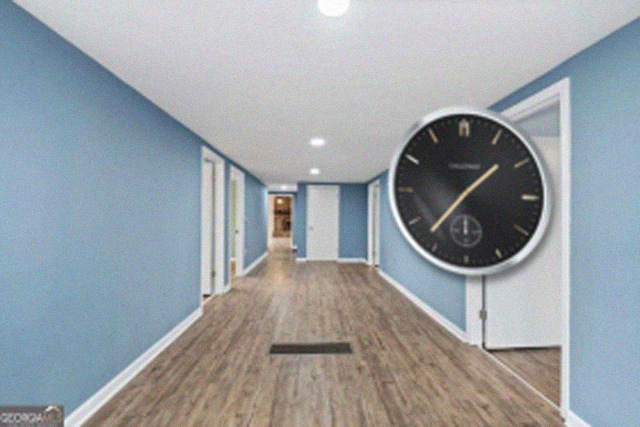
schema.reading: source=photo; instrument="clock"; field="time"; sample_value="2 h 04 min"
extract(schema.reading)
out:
1 h 37 min
